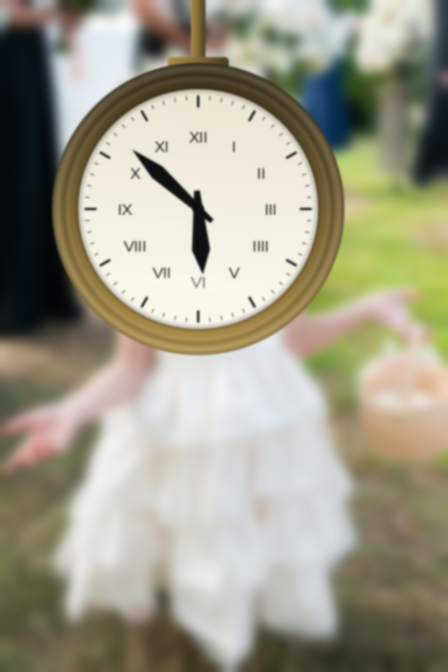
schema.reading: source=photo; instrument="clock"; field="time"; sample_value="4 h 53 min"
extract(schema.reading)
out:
5 h 52 min
